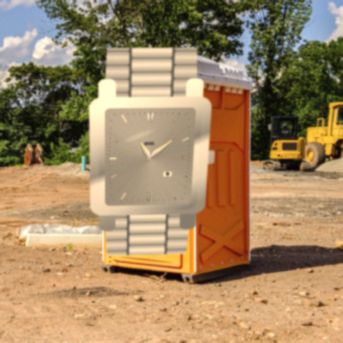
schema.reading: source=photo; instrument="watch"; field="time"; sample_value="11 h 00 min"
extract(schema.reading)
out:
11 h 08 min
